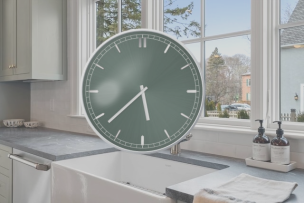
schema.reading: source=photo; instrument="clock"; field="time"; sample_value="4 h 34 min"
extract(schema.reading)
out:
5 h 38 min
